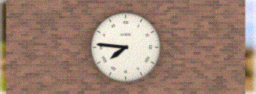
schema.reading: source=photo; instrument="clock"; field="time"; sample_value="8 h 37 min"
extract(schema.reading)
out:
7 h 46 min
